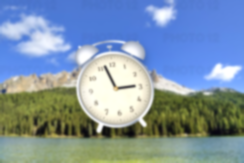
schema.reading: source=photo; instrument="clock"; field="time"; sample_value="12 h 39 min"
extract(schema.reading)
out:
2 h 57 min
